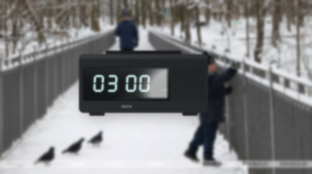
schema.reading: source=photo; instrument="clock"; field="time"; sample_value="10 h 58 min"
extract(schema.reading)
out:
3 h 00 min
